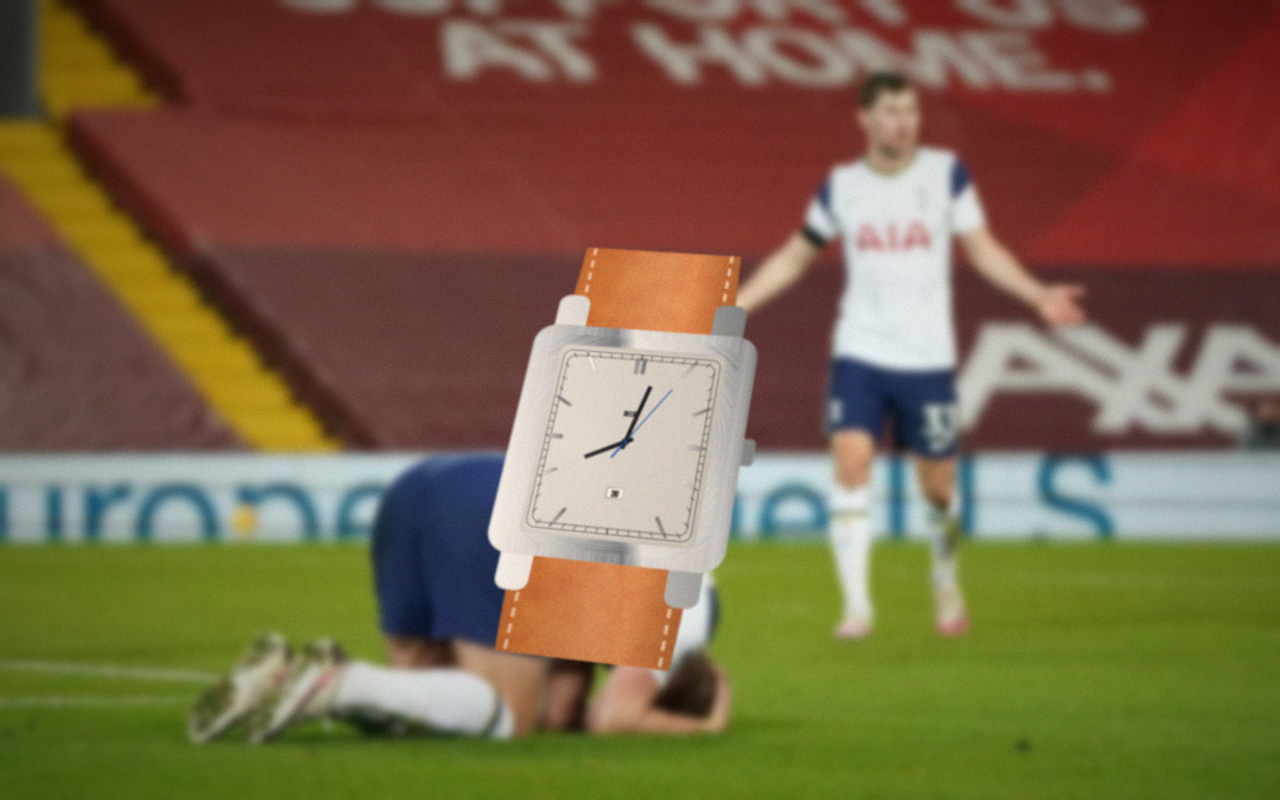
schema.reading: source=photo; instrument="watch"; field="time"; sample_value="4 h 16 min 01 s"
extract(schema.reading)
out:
8 h 02 min 05 s
